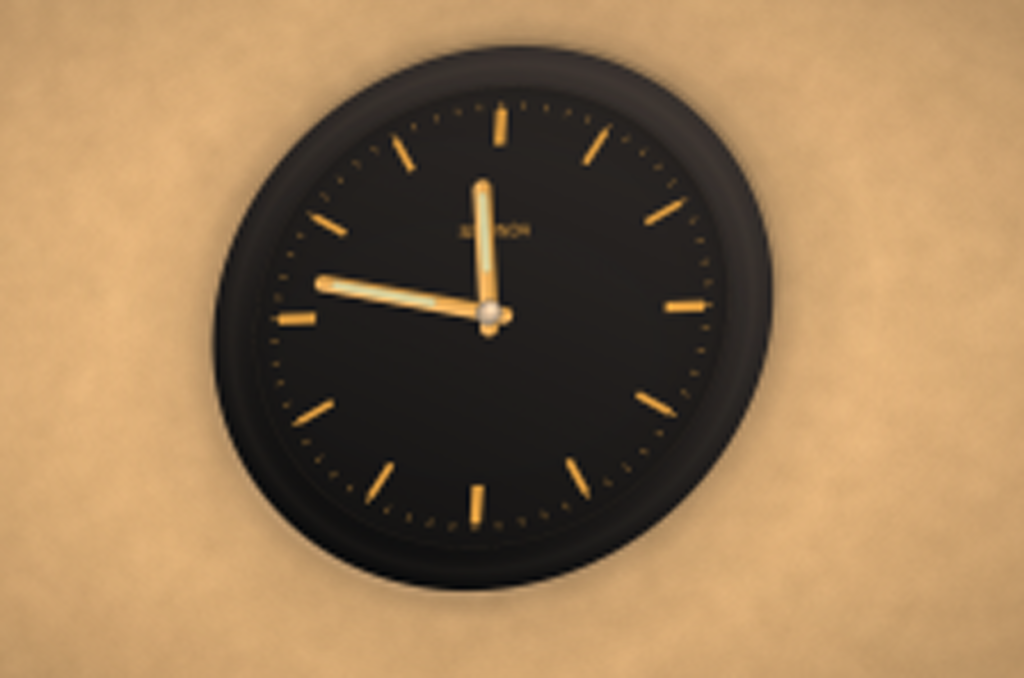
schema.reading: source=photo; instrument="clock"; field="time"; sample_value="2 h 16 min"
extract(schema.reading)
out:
11 h 47 min
